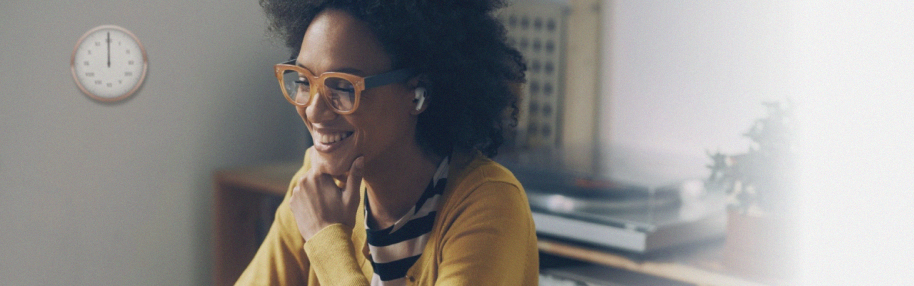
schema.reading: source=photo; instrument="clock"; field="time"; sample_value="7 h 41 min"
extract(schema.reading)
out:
12 h 00 min
